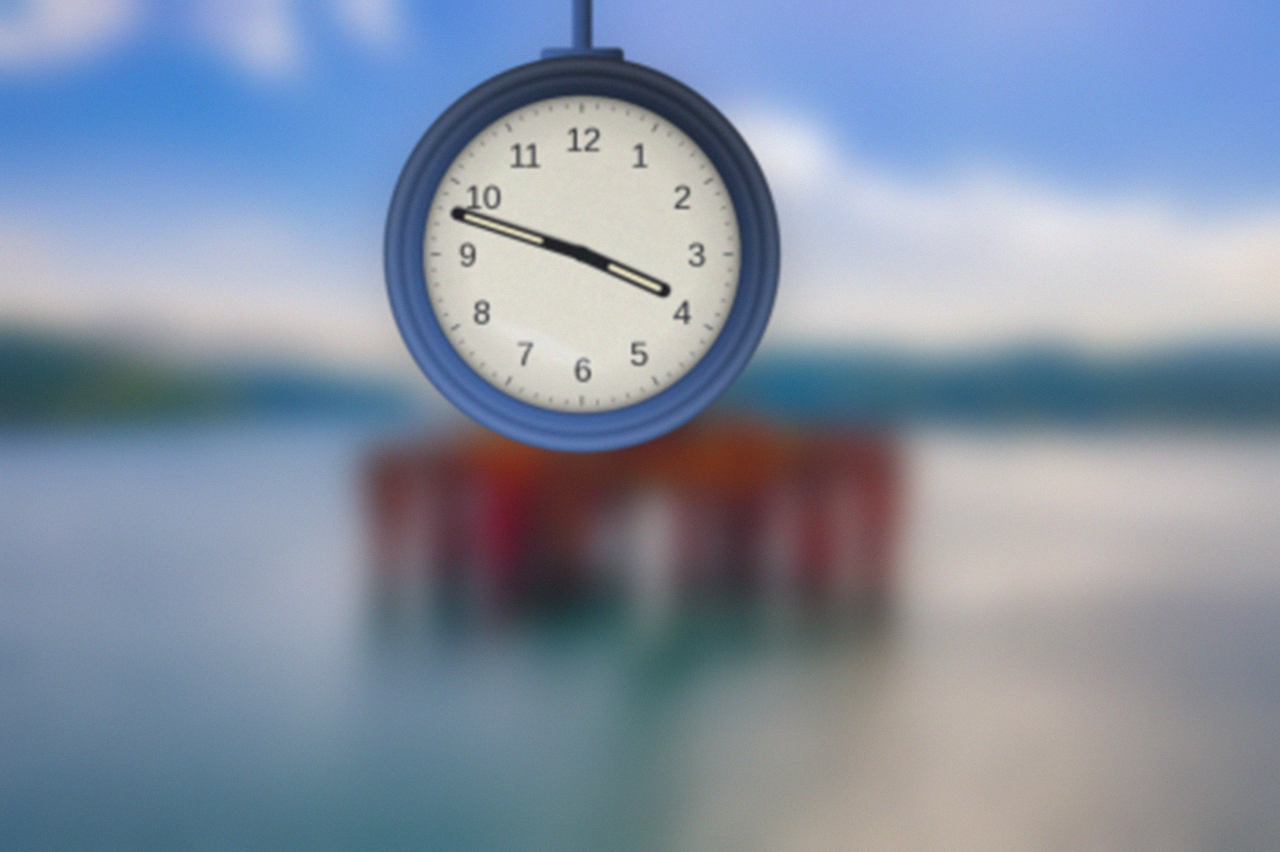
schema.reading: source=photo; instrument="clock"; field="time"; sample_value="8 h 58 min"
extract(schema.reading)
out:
3 h 48 min
